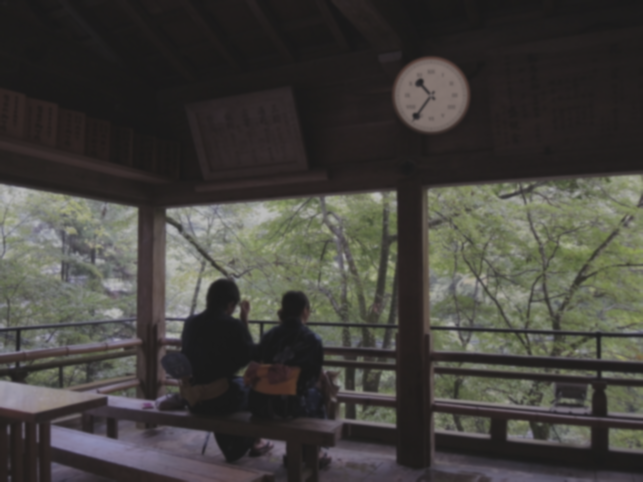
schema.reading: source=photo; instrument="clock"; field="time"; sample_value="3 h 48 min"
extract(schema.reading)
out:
10 h 36 min
